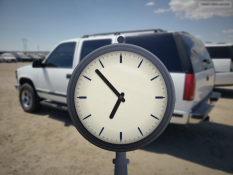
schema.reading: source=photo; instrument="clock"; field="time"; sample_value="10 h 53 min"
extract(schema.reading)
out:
6 h 53 min
